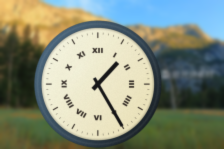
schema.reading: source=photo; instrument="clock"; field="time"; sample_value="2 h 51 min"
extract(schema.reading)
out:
1 h 25 min
